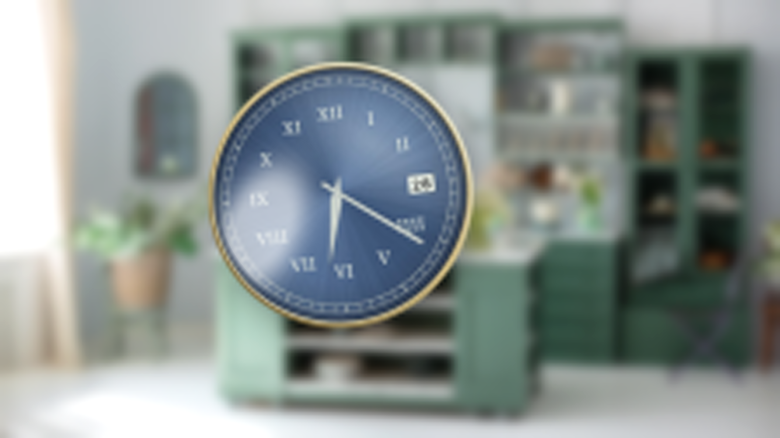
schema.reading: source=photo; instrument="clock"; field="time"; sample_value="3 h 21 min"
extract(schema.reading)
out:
6 h 21 min
